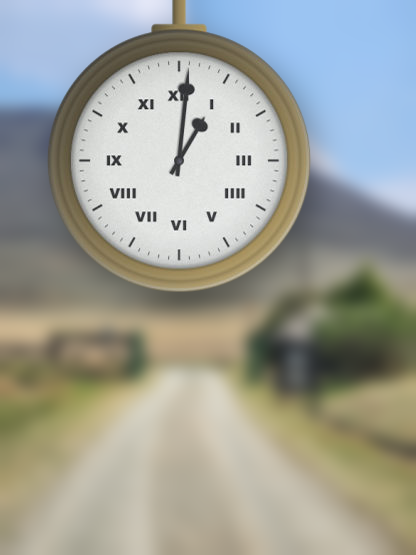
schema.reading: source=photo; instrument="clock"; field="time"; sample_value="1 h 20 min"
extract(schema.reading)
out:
1 h 01 min
